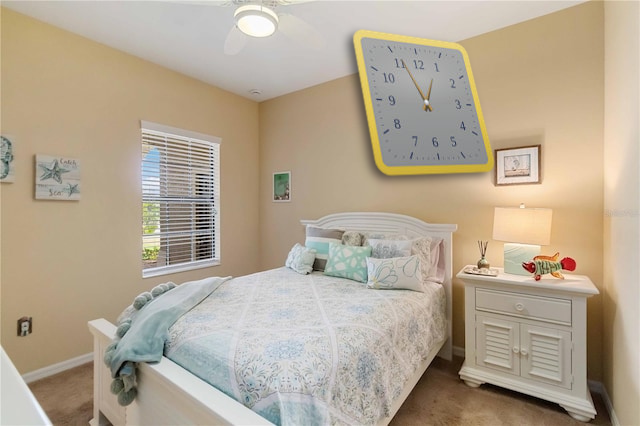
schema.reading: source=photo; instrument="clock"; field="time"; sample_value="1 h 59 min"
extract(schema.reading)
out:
12 h 56 min
